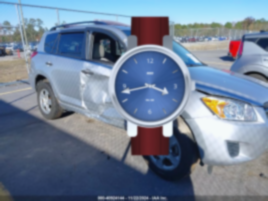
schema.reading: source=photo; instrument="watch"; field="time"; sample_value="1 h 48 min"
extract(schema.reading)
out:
3 h 43 min
